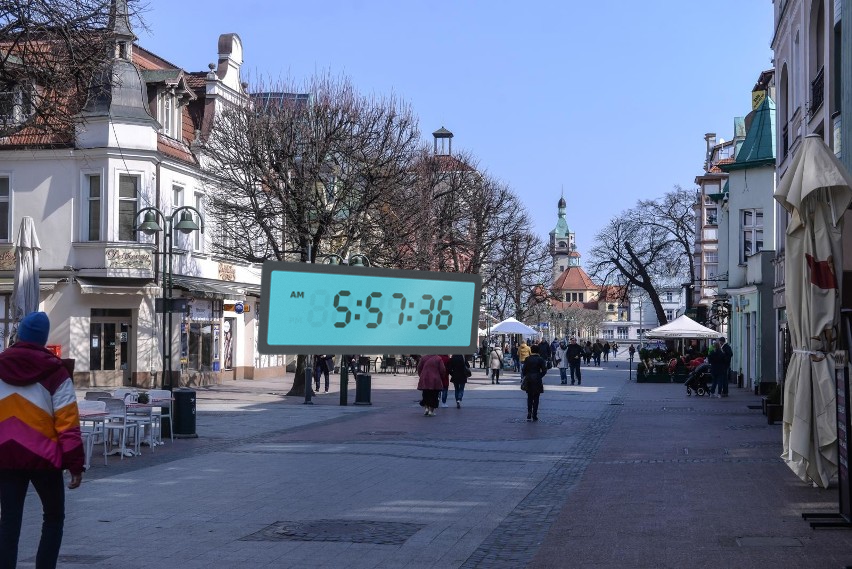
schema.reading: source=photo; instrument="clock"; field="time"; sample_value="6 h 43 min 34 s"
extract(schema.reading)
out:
5 h 57 min 36 s
